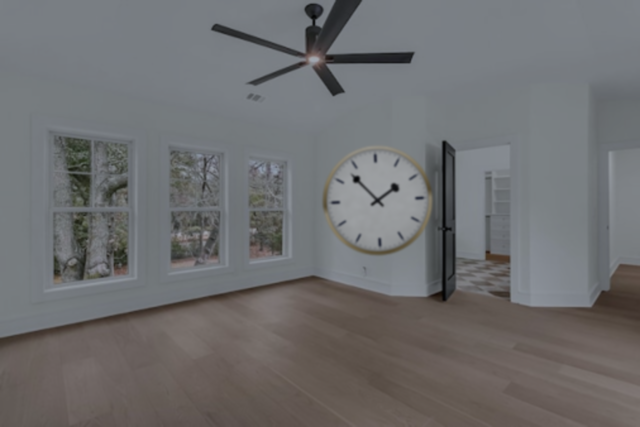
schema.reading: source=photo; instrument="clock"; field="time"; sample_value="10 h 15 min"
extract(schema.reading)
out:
1 h 53 min
